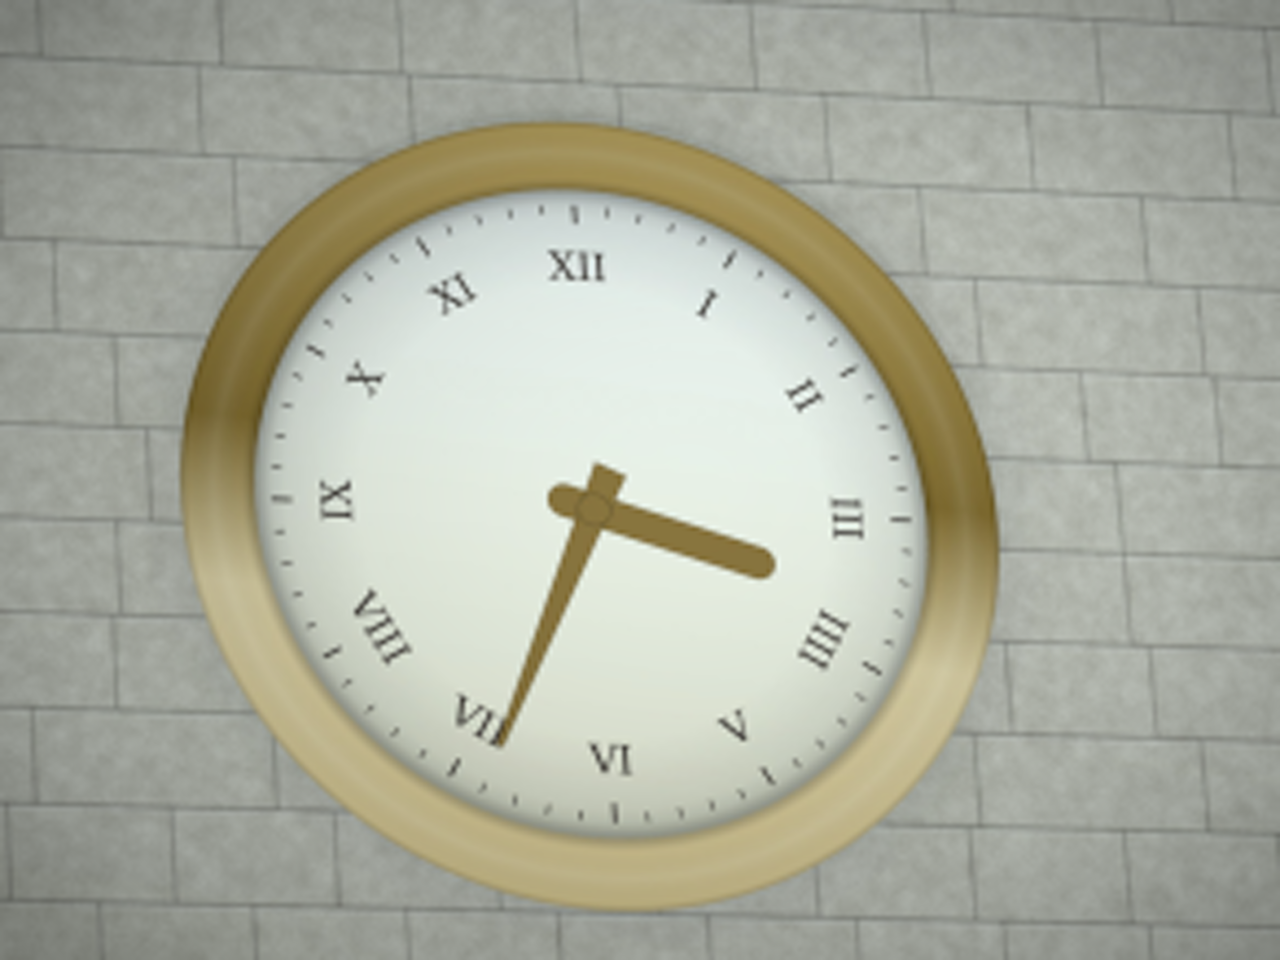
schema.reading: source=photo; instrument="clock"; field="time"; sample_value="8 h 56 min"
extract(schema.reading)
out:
3 h 34 min
